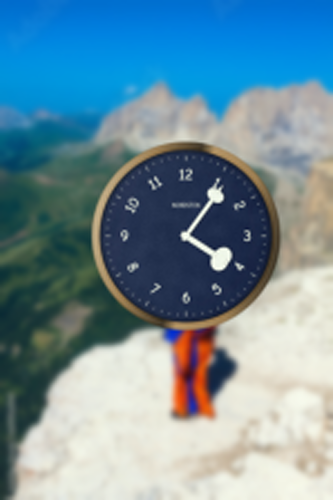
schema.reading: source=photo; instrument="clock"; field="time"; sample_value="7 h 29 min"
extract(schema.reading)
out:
4 h 06 min
